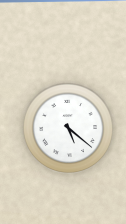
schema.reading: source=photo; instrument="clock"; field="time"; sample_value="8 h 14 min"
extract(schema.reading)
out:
5 h 22 min
